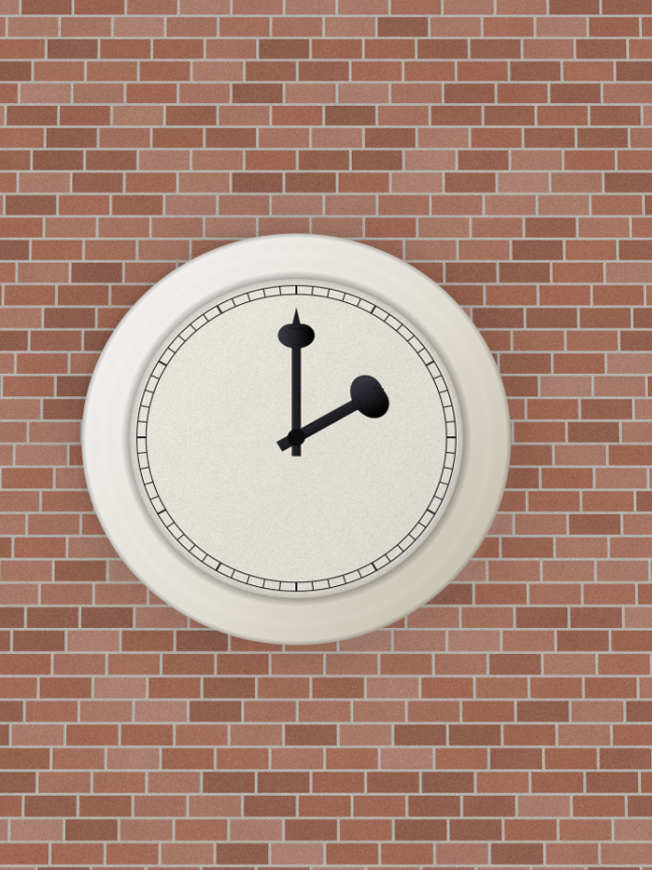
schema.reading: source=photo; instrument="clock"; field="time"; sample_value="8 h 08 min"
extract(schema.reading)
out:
2 h 00 min
